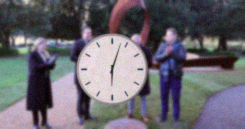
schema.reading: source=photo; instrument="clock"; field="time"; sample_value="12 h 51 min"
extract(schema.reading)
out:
6 h 03 min
